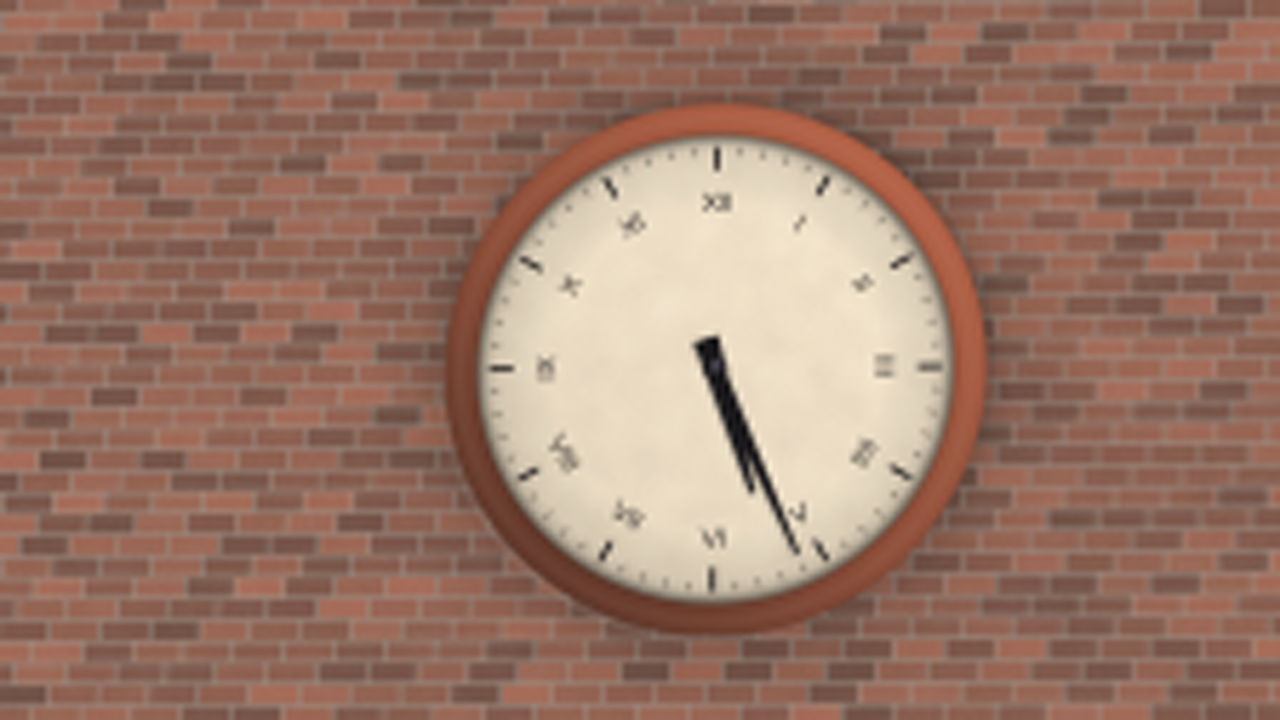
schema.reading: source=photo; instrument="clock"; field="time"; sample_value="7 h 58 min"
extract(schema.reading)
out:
5 h 26 min
